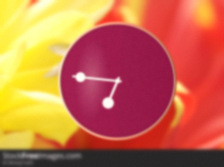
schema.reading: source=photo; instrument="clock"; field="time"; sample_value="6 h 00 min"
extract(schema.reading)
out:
6 h 46 min
